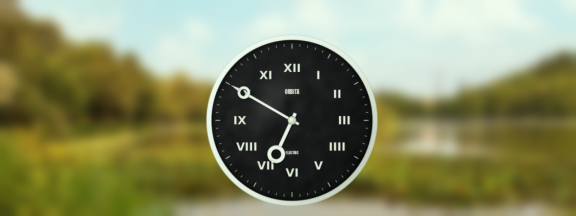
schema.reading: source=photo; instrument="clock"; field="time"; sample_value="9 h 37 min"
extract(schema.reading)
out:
6 h 50 min
